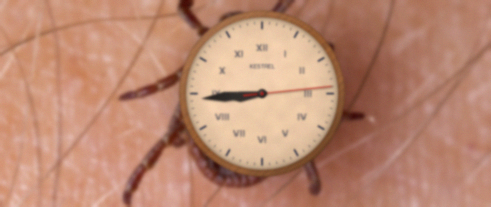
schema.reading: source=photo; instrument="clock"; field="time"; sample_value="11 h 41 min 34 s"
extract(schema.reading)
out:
8 h 44 min 14 s
